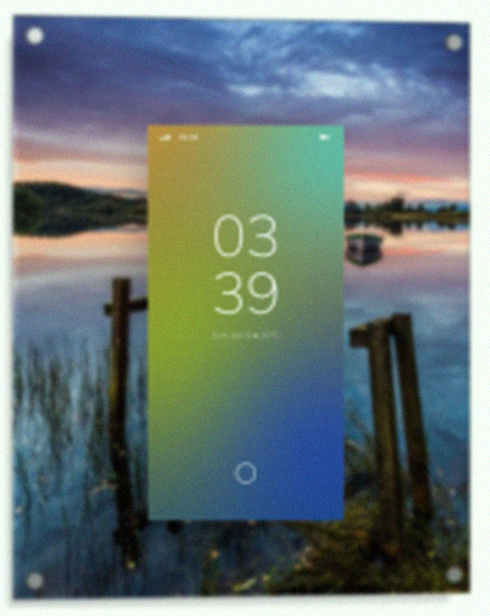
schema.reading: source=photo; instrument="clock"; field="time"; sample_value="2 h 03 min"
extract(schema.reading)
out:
3 h 39 min
